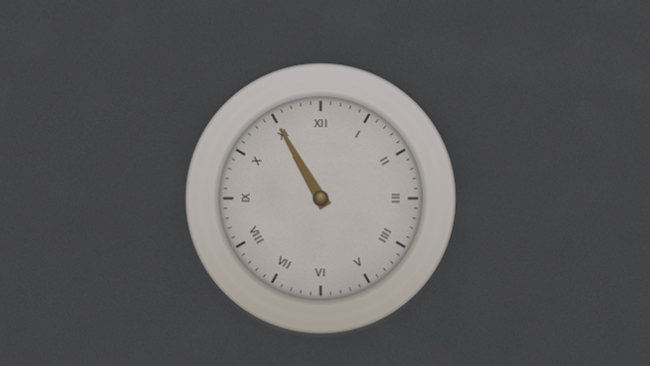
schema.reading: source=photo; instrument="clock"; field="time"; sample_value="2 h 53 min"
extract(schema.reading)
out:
10 h 55 min
